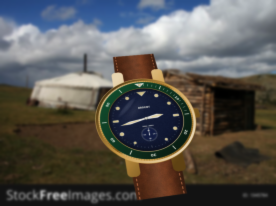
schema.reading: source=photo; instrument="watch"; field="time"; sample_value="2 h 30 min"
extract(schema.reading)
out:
2 h 43 min
